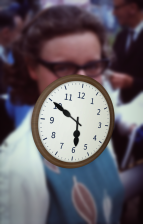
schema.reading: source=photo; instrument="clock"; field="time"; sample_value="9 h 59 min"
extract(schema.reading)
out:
5 h 50 min
